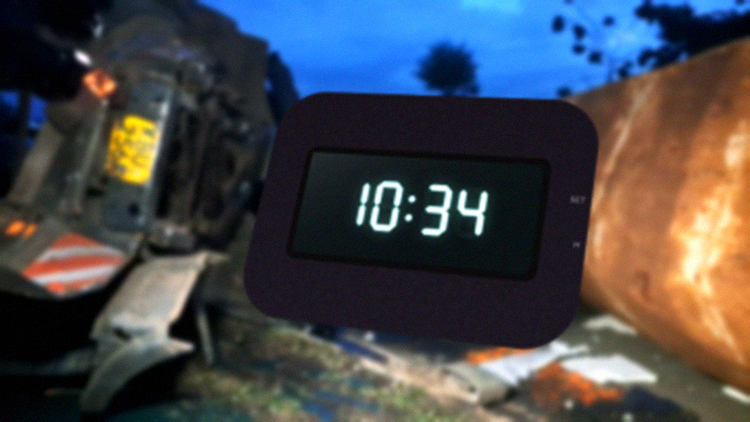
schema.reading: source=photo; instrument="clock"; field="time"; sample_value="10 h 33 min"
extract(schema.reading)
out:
10 h 34 min
